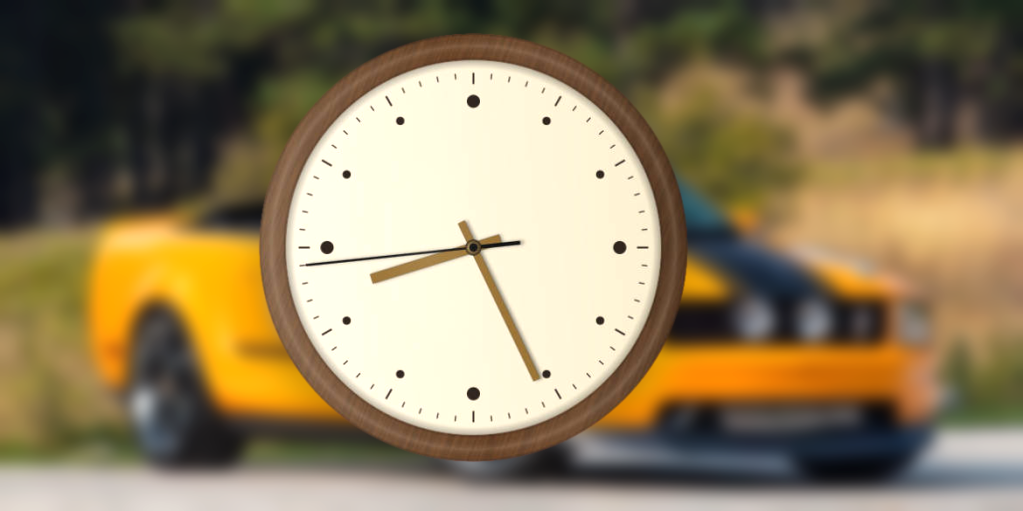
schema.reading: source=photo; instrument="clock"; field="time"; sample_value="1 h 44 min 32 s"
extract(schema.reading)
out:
8 h 25 min 44 s
